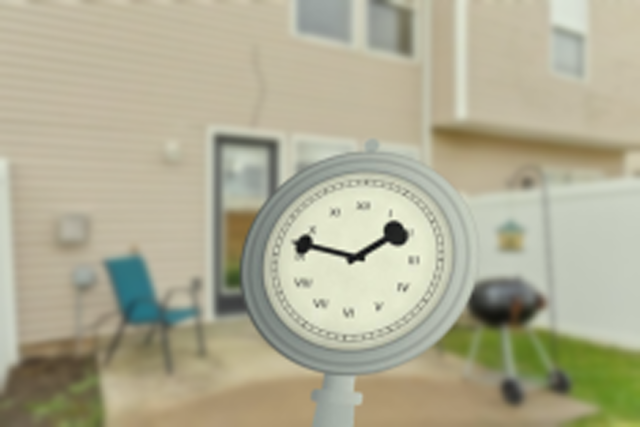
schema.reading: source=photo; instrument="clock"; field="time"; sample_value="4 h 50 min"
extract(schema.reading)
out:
1 h 47 min
